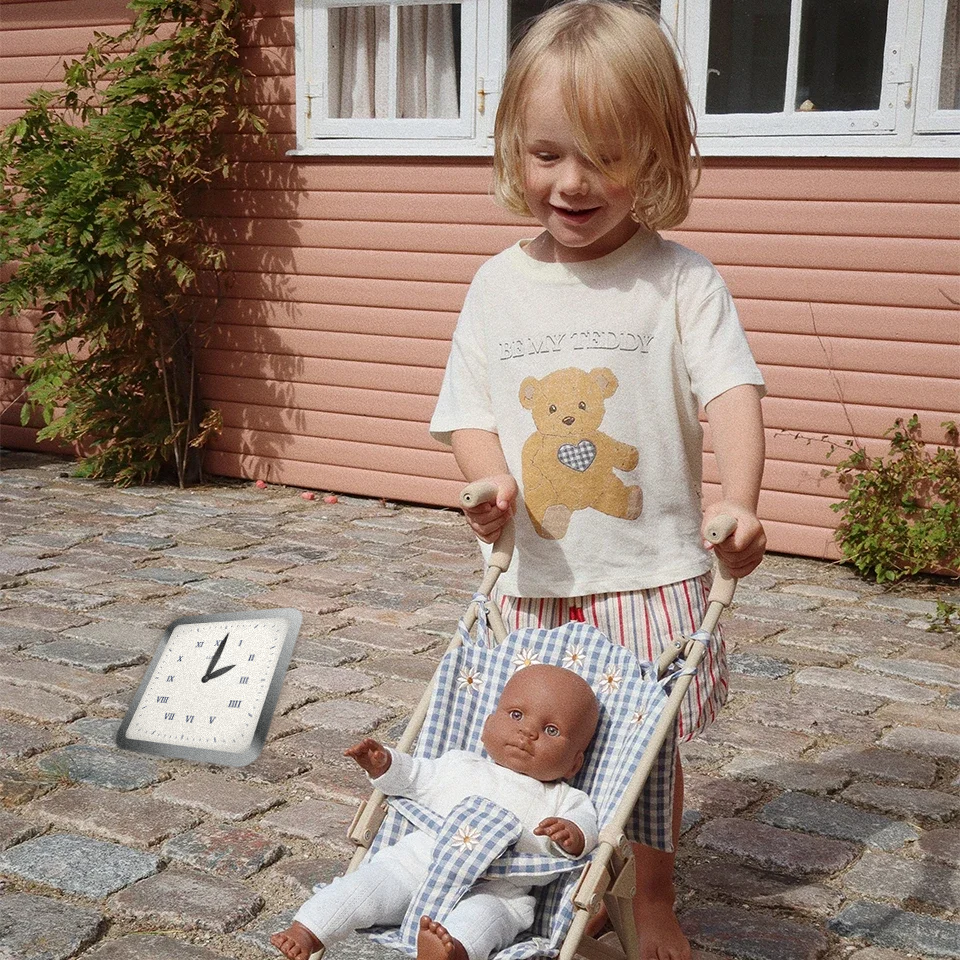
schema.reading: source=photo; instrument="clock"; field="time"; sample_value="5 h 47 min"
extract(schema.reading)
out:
2 h 01 min
